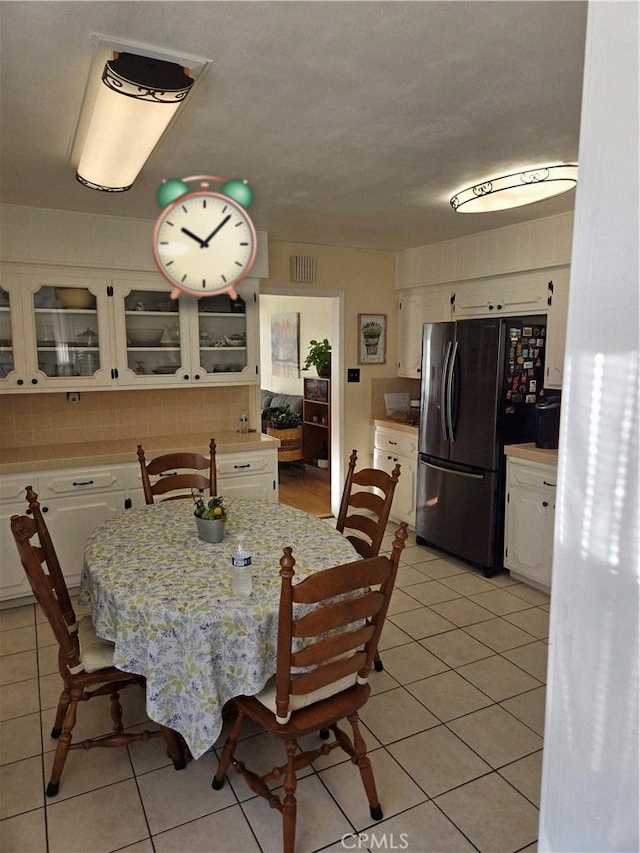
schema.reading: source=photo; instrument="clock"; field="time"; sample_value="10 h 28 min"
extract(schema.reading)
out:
10 h 07 min
